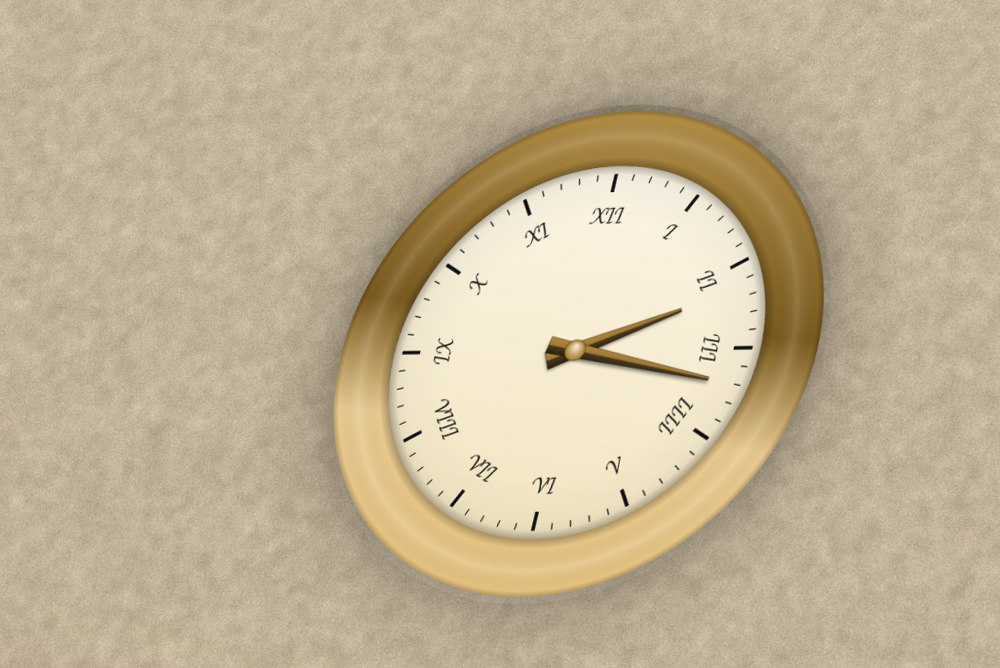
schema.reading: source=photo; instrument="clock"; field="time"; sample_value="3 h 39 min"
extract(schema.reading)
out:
2 h 17 min
